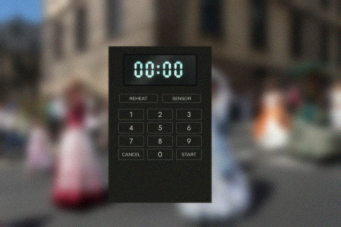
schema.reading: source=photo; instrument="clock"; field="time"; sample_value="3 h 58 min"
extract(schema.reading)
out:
0 h 00 min
